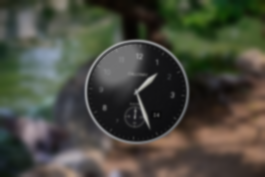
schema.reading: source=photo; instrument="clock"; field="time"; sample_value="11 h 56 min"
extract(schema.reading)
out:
1 h 26 min
